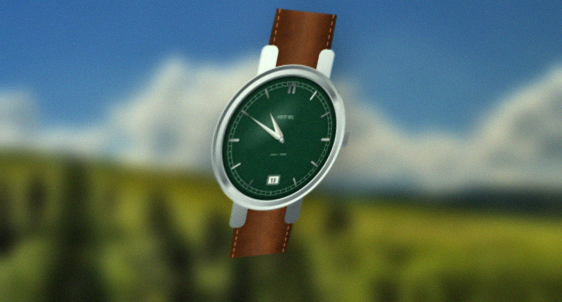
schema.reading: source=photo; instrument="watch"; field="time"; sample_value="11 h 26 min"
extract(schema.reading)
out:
10 h 50 min
